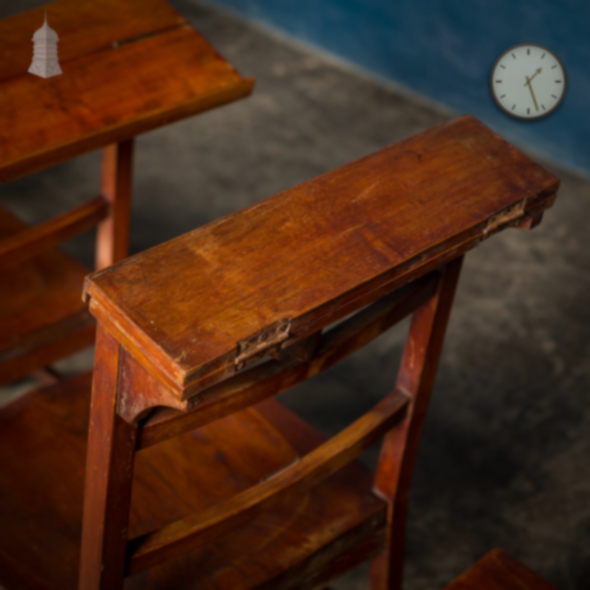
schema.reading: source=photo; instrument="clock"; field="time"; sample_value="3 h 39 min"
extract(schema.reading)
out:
1 h 27 min
